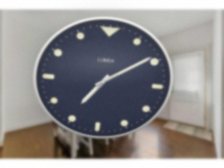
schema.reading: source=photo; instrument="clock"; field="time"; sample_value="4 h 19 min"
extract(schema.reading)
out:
7 h 09 min
